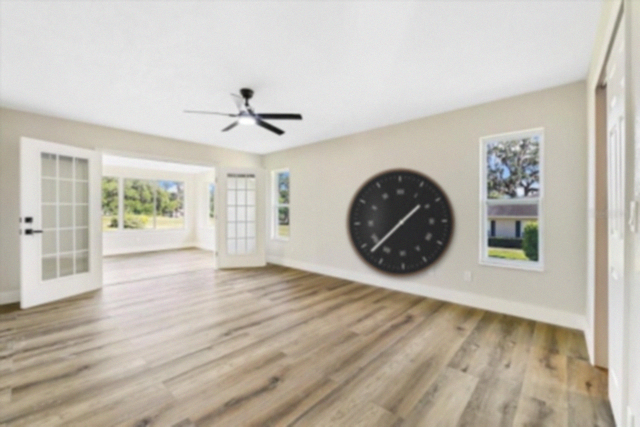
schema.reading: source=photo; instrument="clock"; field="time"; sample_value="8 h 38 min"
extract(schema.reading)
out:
1 h 38 min
